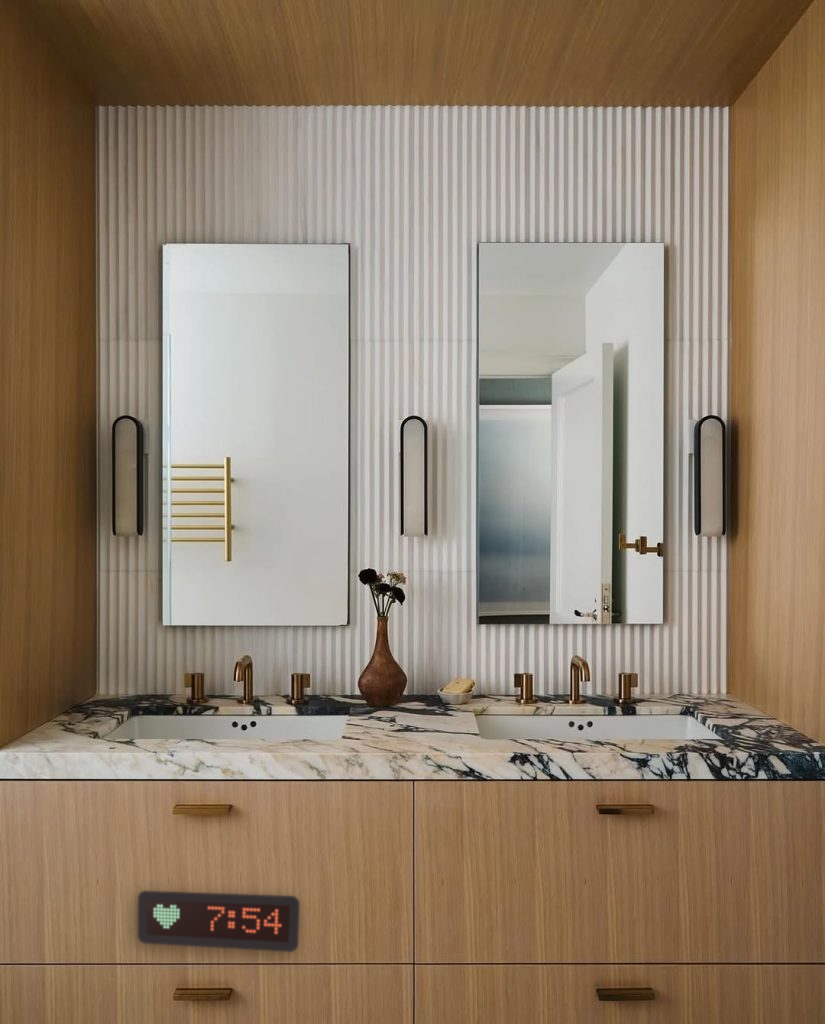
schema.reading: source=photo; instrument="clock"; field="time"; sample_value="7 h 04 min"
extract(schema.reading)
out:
7 h 54 min
